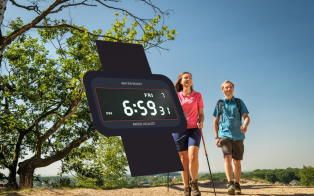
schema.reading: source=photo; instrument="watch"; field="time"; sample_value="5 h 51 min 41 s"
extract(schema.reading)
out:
6 h 59 min 31 s
